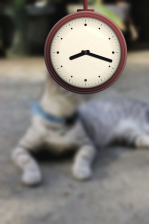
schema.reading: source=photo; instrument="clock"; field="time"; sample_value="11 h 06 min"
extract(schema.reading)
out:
8 h 18 min
